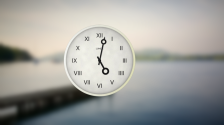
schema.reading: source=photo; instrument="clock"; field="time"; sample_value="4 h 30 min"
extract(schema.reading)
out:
5 h 02 min
